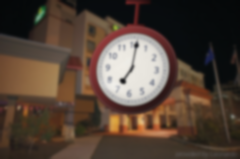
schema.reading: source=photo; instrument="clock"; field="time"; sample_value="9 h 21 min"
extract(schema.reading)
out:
7 h 01 min
